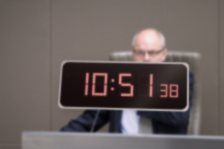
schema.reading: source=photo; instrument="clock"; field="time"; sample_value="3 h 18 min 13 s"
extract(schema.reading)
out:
10 h 51 min 38 s
